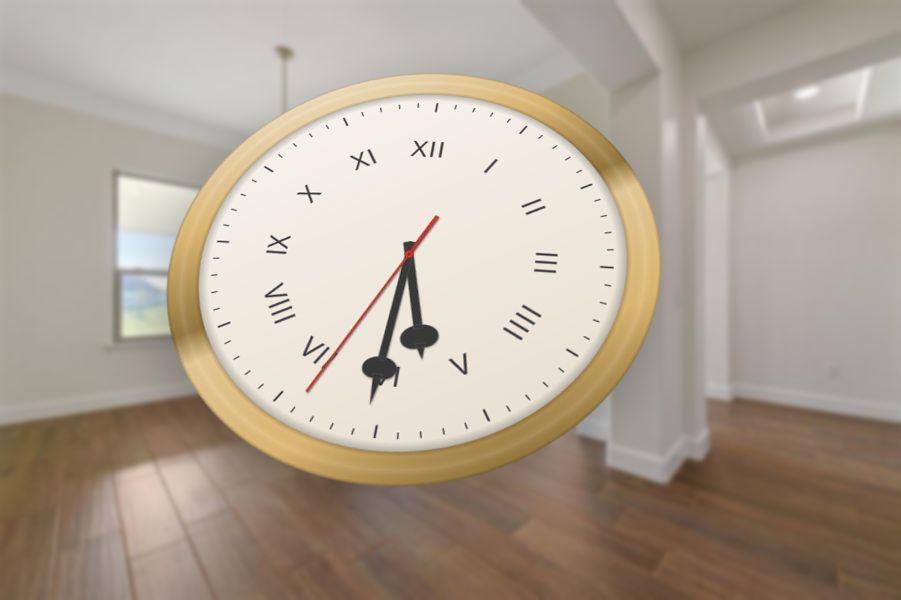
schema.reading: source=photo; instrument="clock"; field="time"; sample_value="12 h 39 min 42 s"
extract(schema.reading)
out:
5 h 30 min 34 s
